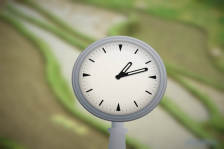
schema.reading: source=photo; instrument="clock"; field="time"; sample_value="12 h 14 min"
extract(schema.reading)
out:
1 h 12 min
